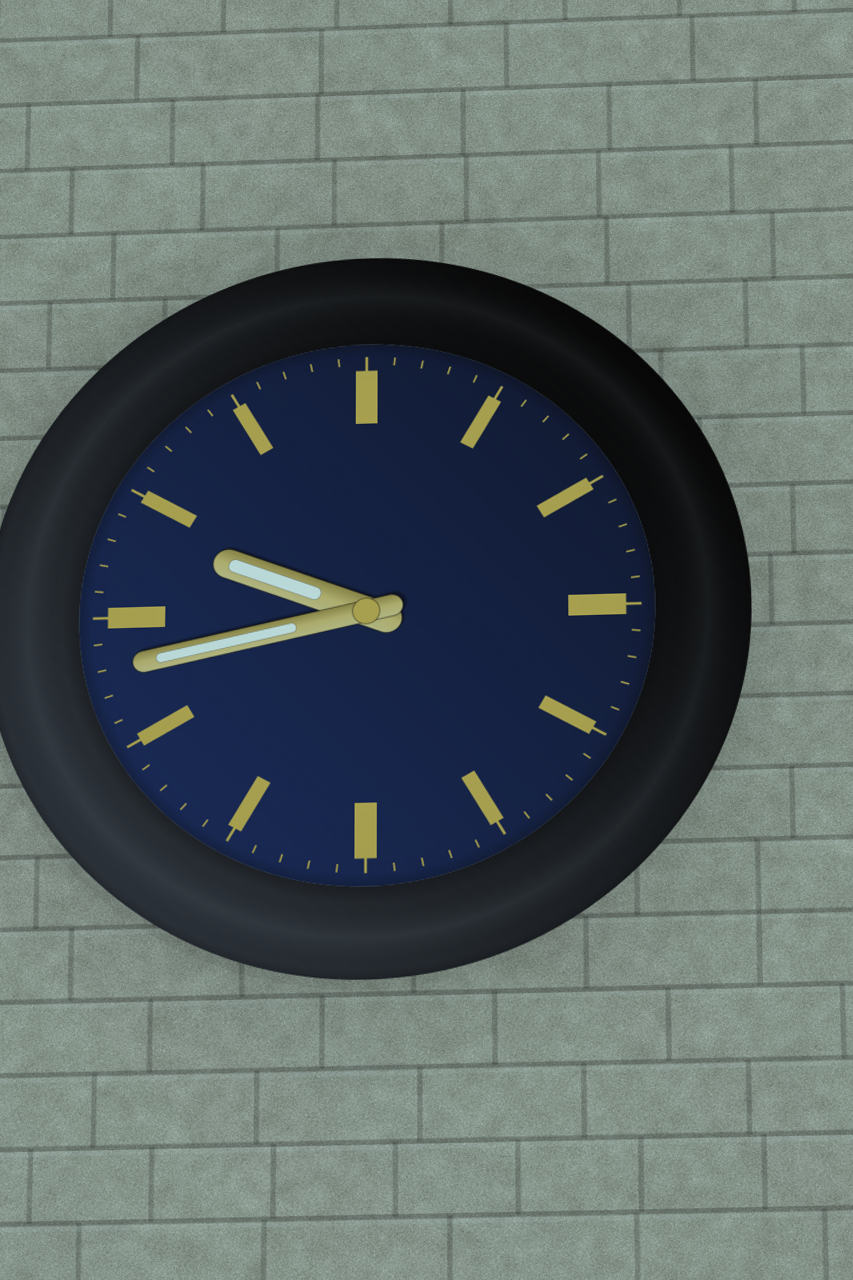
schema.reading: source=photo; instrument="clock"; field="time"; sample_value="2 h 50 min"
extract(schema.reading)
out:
9 h 43 min
